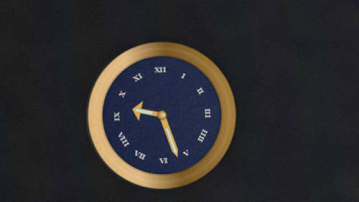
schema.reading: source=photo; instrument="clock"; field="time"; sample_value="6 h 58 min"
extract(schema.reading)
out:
9 h 27 min
